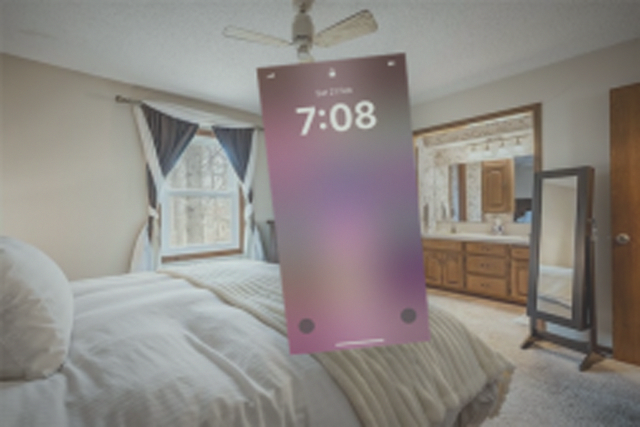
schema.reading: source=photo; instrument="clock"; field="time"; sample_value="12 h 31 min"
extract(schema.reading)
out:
7 h 08 min
